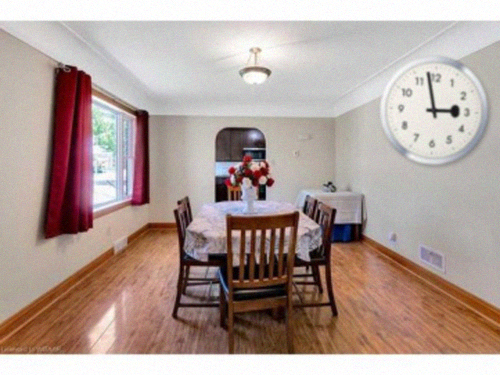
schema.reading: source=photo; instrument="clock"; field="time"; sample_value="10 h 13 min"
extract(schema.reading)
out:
2 h 58 min
